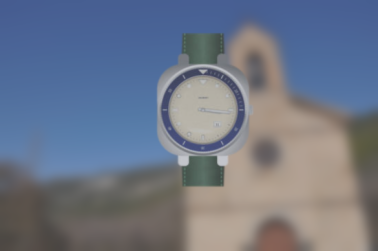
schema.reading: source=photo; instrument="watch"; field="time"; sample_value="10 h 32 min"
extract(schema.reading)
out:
3 h 16 min
